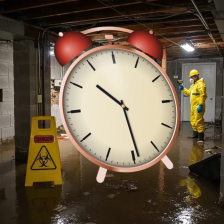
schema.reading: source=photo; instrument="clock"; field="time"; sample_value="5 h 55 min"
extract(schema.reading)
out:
10 h 29 min
